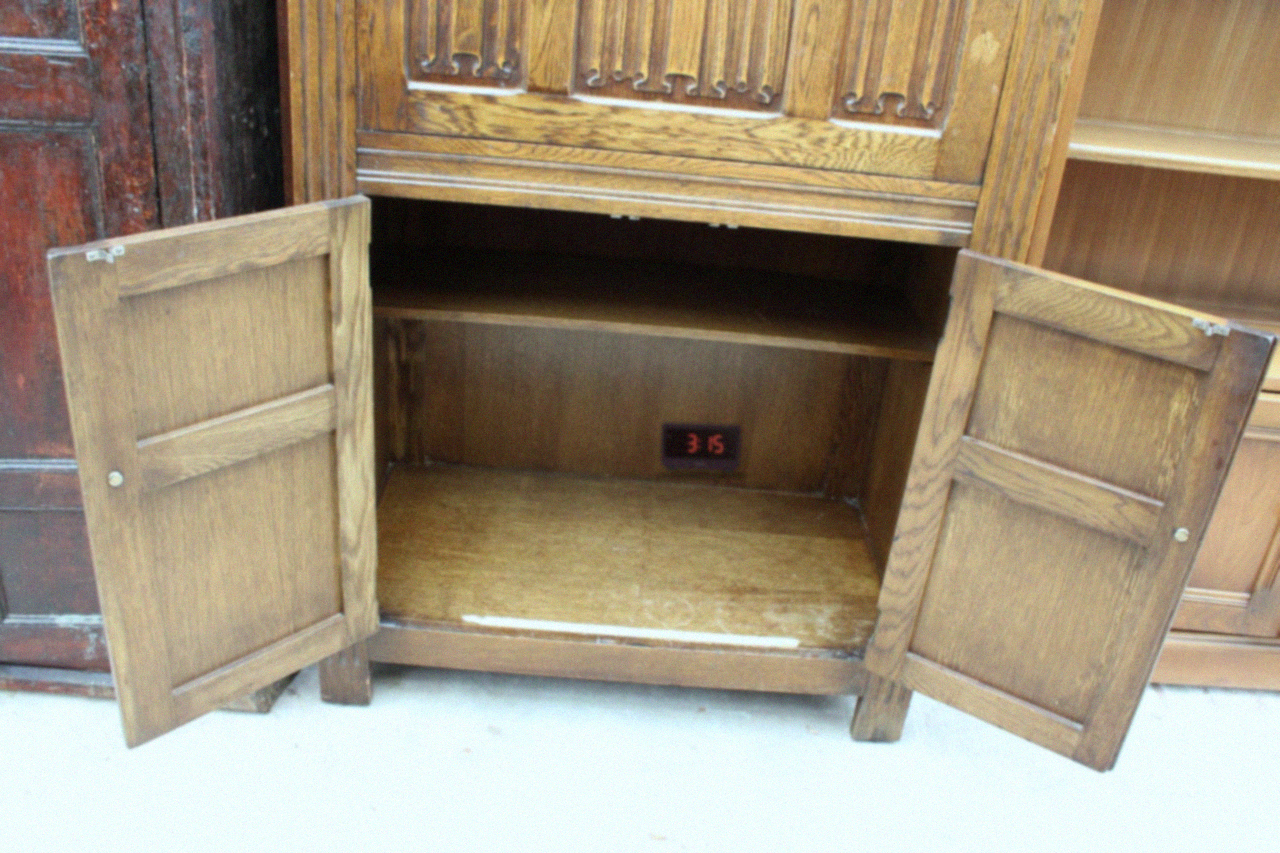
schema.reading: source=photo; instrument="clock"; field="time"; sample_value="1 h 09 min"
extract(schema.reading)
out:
3 h 15 min
